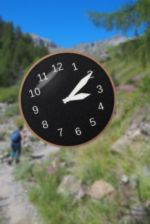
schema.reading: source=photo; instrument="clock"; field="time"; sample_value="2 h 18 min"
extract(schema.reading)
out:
3 h 10 min
